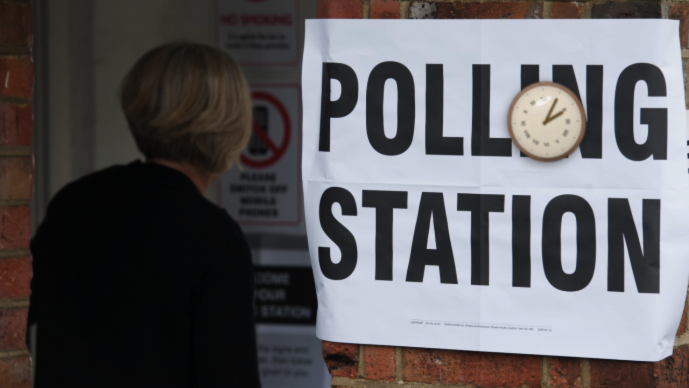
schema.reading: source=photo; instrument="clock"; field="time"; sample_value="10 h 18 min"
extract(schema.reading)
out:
2 h 05 min
